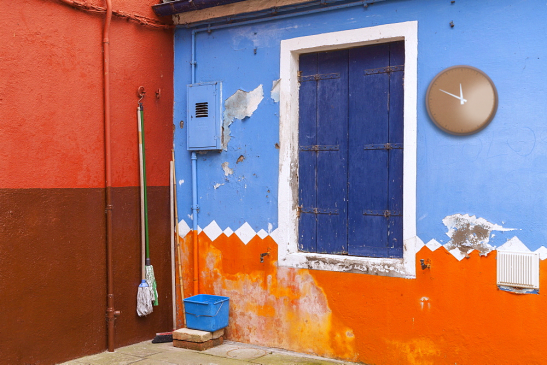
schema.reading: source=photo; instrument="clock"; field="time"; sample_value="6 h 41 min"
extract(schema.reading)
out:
11 h 49 min
